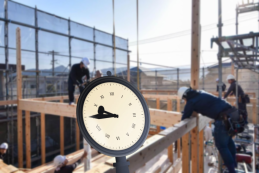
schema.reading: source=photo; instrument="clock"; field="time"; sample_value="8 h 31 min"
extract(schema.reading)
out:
9 h 45 min
